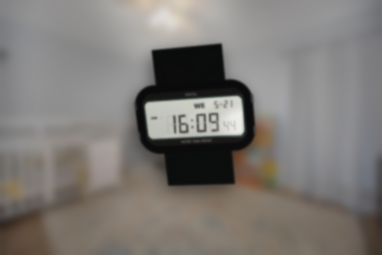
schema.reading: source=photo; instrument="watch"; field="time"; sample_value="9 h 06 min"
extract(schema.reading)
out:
16 h 09 min
